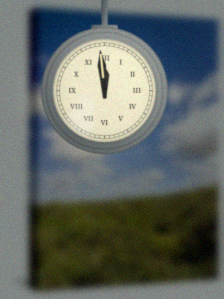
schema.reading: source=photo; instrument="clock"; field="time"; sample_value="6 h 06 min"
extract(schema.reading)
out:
11 h 59 min
